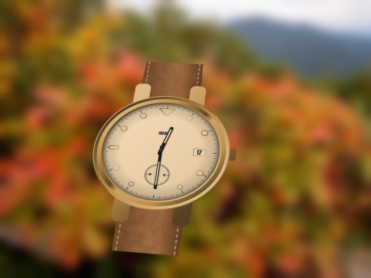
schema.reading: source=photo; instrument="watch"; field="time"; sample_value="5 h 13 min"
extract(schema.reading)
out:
12 h 30 min
